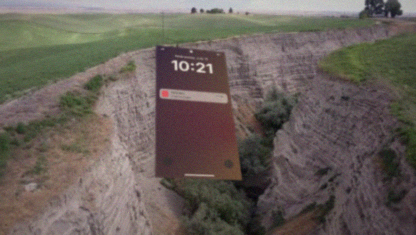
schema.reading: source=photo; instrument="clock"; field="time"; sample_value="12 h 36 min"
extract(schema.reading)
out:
10 h 21 min
